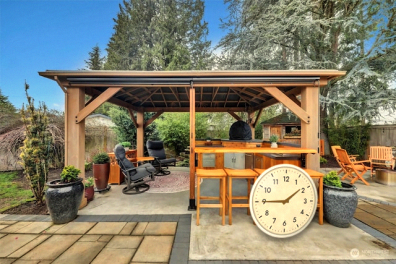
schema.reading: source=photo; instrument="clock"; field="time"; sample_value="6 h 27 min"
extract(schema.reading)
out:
1 h 45 min
